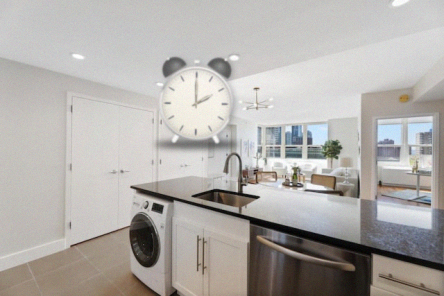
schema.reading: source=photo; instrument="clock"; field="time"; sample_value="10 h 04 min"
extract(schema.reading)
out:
2 h 00 min
